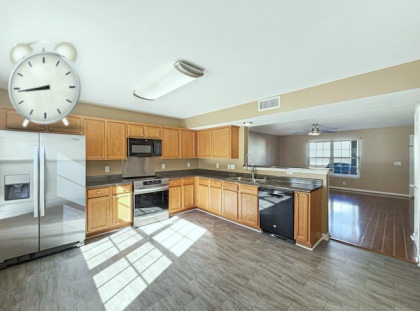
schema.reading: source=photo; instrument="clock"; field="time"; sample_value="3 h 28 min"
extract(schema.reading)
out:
8 h 44 min
